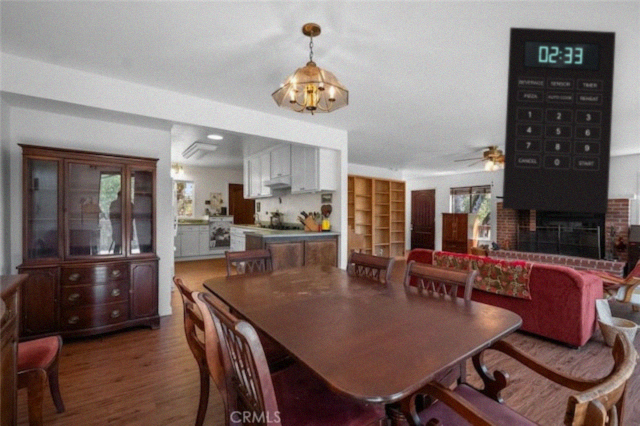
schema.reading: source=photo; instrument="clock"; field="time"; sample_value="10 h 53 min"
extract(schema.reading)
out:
2 h 33 min
